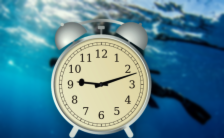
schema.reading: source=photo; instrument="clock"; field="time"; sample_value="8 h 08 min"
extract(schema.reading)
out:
9 h 12 min
